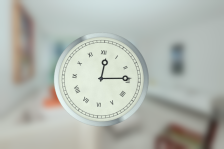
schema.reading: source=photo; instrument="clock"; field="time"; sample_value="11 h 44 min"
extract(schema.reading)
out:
12 h 14 min
